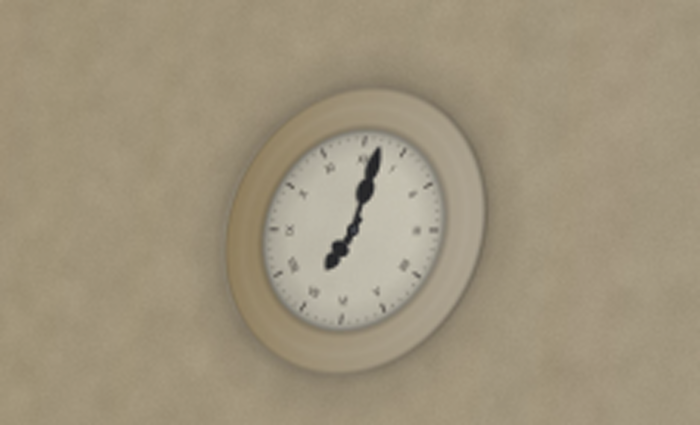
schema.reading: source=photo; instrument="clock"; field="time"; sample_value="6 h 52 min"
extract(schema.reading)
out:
7 h 02 min
